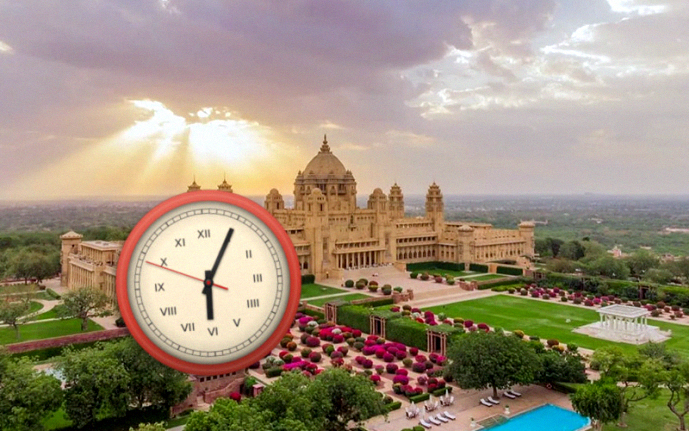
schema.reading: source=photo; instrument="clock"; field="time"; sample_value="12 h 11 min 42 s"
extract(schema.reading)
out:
6 h 04 min 49 s
